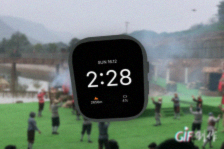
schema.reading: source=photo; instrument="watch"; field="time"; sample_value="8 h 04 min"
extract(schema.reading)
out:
2 h 28 min
